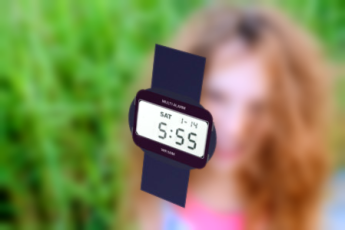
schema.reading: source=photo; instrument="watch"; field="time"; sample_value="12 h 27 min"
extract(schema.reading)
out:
5 h 55 min
